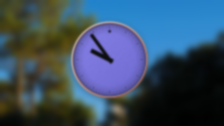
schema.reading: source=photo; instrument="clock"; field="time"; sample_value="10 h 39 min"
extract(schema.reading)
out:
9 h 54 min
